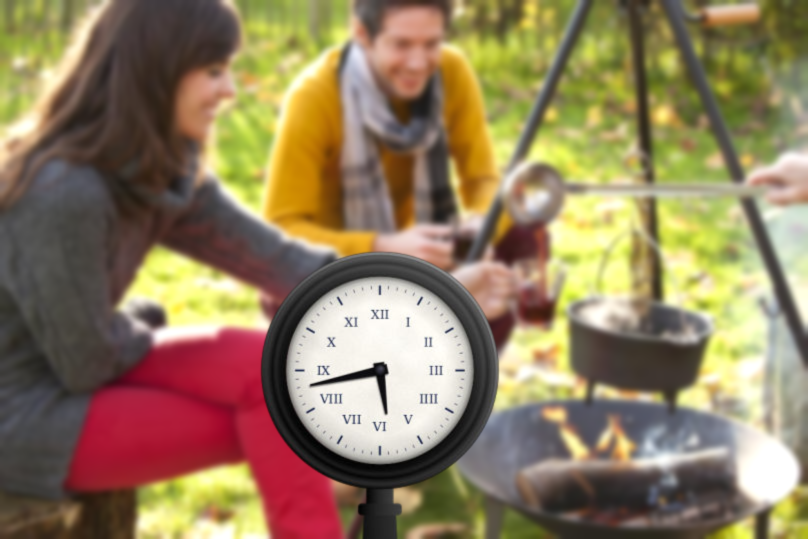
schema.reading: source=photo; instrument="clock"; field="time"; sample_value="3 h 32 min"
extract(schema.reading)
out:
5 h 43 min
